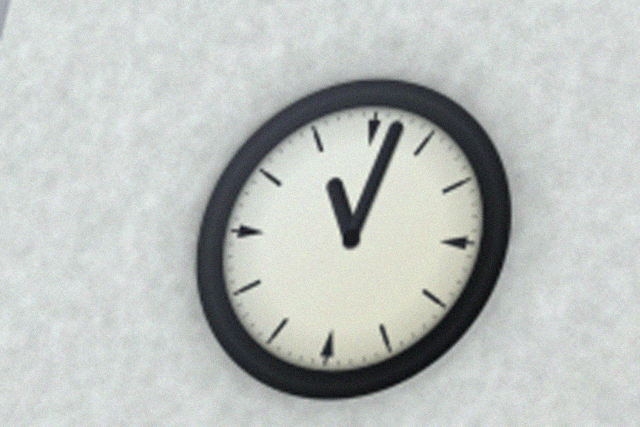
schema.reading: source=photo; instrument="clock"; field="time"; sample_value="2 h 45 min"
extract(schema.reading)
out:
11 h 02 min
